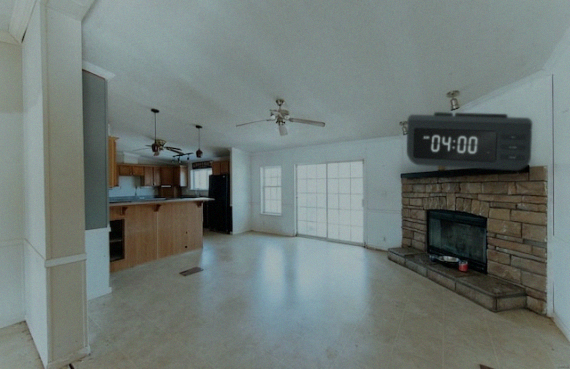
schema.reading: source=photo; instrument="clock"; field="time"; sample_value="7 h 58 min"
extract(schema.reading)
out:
4 h 00 min
